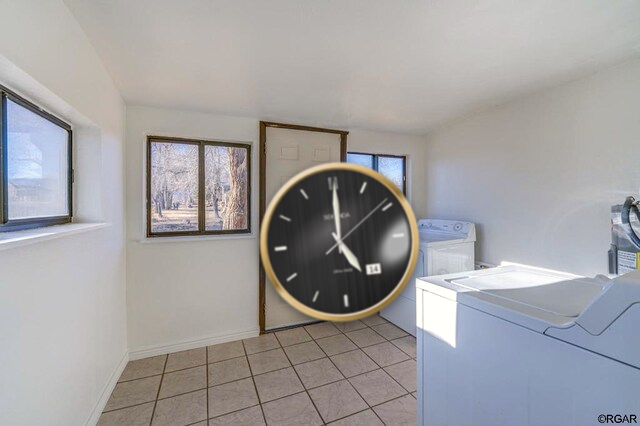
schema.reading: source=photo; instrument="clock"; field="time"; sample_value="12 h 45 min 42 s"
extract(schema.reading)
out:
5 h 00 min 09 s
